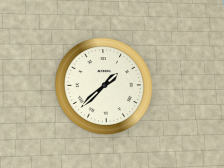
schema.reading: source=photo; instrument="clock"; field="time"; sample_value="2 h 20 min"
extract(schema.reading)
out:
1 h 38 min
